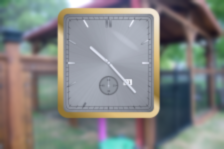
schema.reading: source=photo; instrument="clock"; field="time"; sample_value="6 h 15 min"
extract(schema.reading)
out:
10 h 23 min
